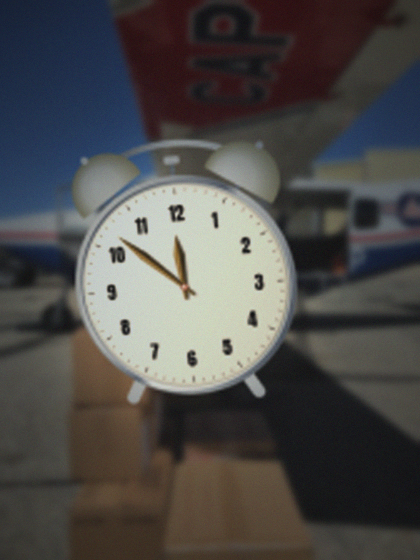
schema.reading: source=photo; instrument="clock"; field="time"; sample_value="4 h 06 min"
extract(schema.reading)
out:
11 h 52 min
